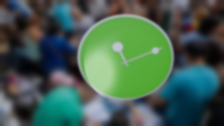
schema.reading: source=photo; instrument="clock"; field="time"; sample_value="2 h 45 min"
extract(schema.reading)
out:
11 h 11 min
